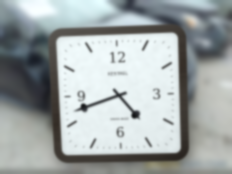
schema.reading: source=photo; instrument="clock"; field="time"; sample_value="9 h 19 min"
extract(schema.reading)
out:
4 h 42 min
